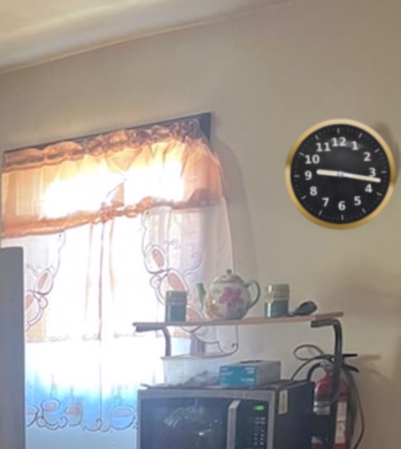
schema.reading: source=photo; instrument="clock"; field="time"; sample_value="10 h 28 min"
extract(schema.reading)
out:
9 h 17 min
